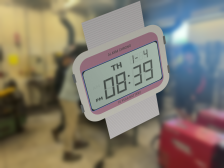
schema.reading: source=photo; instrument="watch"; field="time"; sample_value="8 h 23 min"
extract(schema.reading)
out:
8 h 39 min
